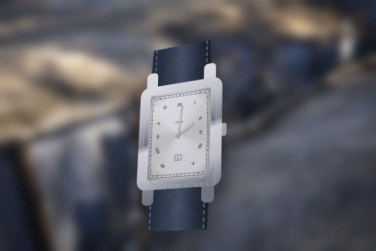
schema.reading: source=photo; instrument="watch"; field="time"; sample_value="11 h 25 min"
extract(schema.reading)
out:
2 h 01 min
